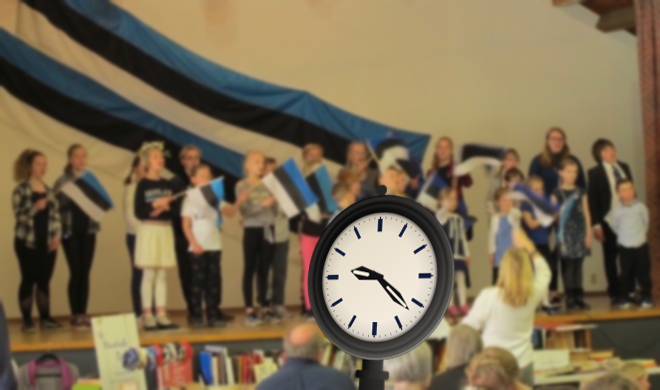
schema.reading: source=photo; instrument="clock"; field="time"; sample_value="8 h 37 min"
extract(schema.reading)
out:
9 h 22 min
